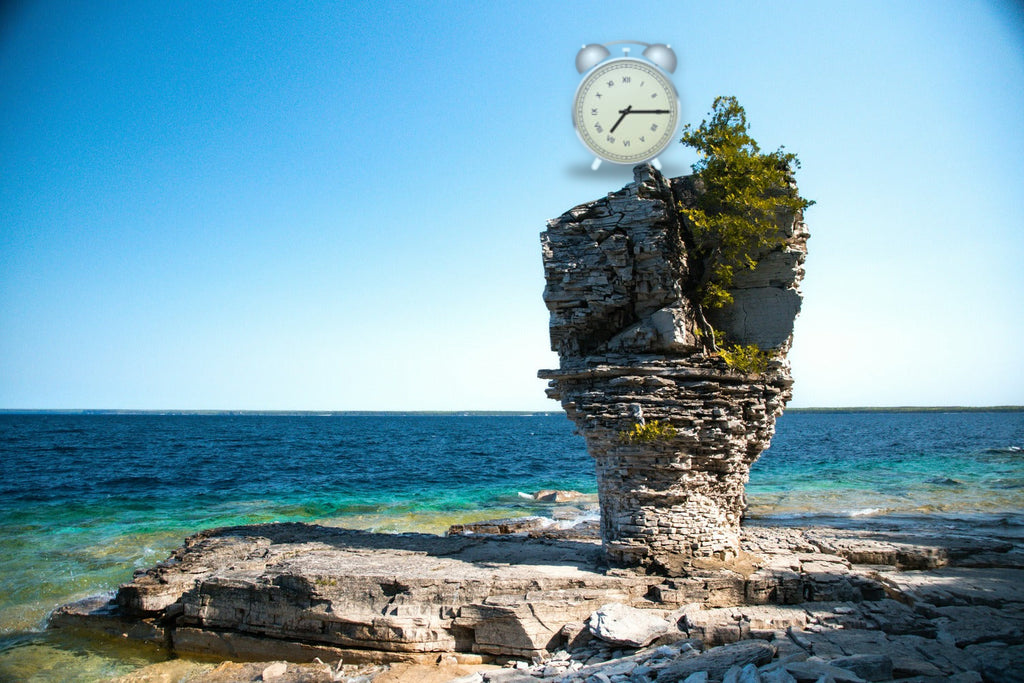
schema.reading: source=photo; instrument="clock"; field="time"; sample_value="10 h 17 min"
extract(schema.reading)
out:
7 h 15 min
